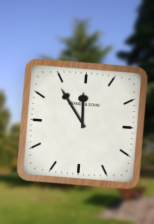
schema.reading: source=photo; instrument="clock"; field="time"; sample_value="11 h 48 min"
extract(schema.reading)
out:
11 h 54 min
